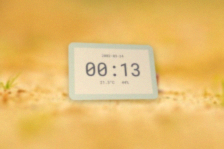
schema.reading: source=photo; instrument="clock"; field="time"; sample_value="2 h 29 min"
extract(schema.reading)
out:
0 h 13 min
